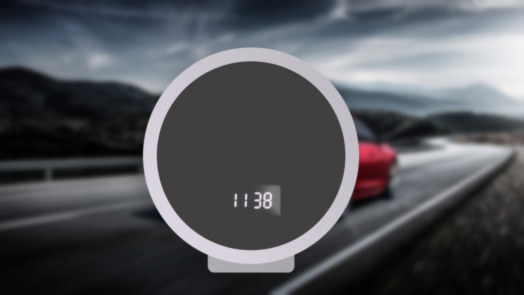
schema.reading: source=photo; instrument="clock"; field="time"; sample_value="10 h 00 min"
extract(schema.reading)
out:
11 h 38 min
